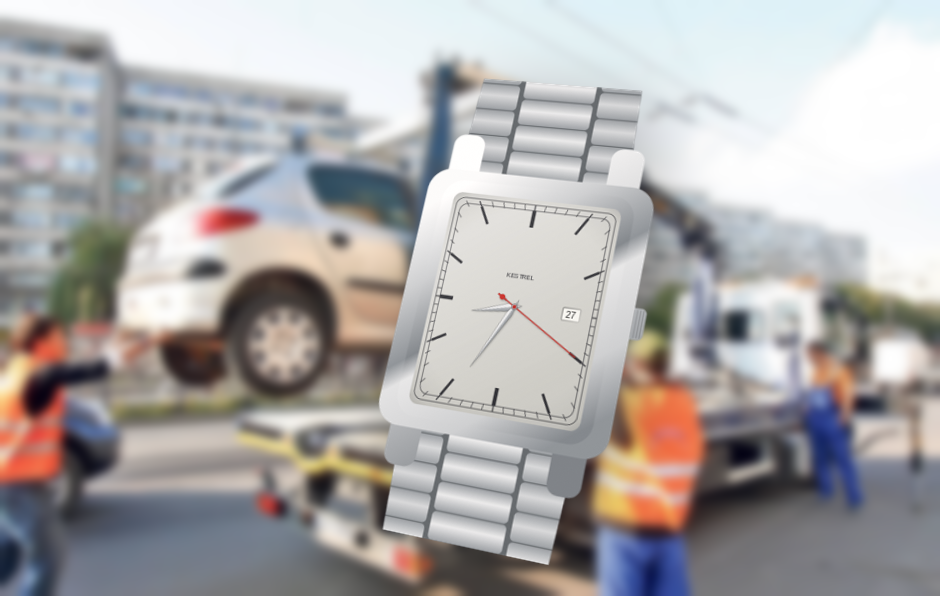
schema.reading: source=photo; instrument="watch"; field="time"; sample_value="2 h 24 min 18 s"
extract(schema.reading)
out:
8 h 34 min 20 s
